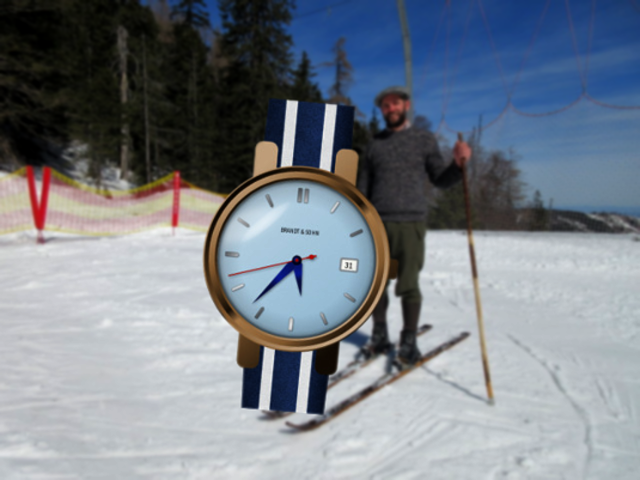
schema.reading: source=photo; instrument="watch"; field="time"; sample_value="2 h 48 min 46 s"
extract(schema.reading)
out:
5 h 36 min 42 s
